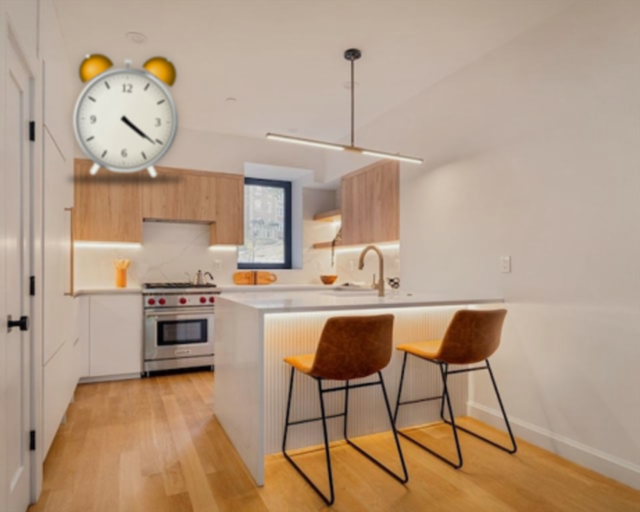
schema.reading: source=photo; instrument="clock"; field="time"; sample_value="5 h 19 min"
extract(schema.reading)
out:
4 h 21 min
